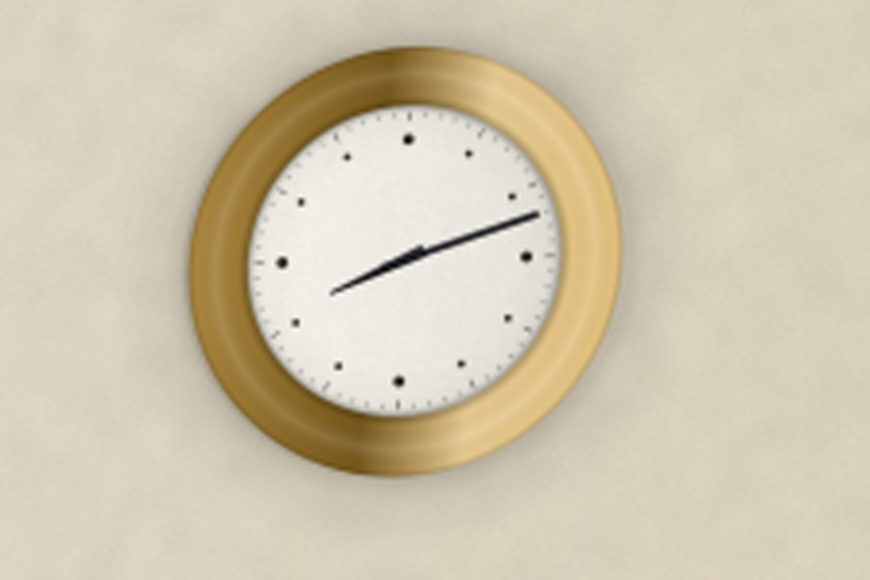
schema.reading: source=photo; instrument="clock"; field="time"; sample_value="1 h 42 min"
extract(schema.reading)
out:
8 h 12 min
